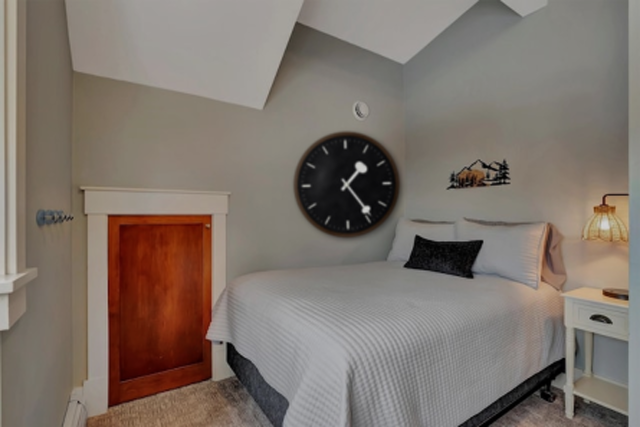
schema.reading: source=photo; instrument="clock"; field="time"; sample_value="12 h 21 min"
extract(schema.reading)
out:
1 h 24 min
